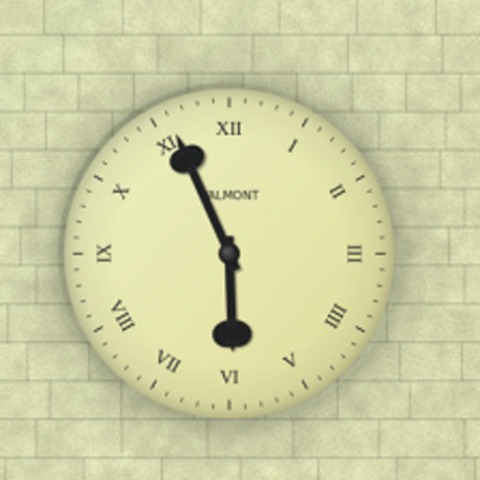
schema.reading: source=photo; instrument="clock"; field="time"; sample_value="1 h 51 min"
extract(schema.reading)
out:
5 h 56 min
